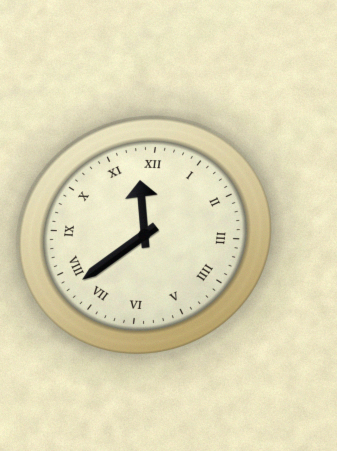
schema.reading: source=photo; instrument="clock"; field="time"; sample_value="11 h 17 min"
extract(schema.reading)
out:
11 h 38 min
